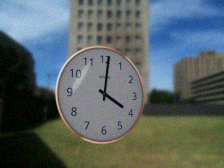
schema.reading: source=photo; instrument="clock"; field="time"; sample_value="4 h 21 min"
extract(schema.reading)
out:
4 h 01 min
